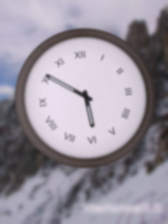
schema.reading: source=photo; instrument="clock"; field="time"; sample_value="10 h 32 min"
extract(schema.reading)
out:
5 h 51 min
